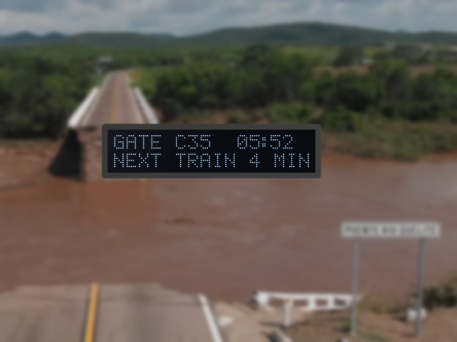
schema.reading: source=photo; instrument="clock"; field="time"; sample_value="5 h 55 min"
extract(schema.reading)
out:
5 h 52 min
